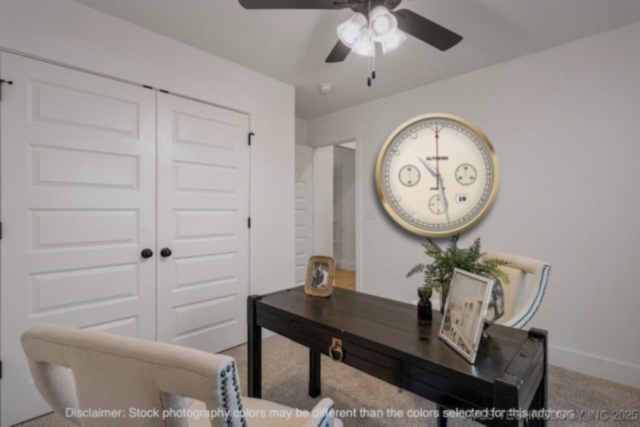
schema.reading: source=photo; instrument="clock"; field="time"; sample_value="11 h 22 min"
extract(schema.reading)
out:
10 h 28 min
